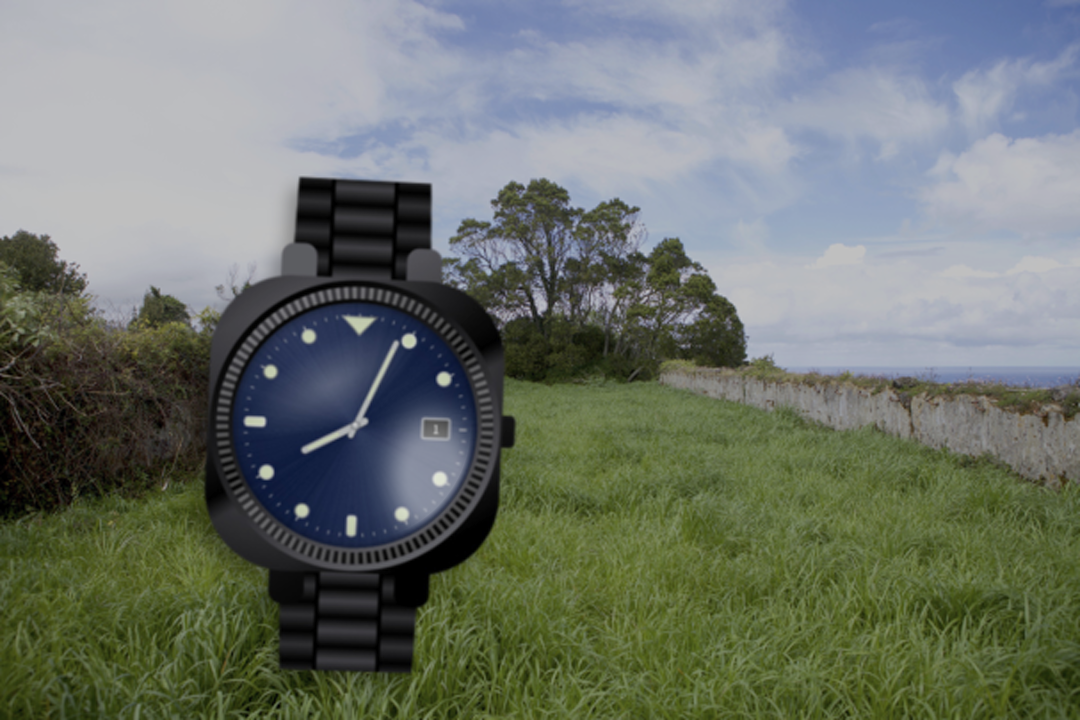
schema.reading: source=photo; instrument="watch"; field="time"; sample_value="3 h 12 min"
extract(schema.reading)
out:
8 h 04 min
